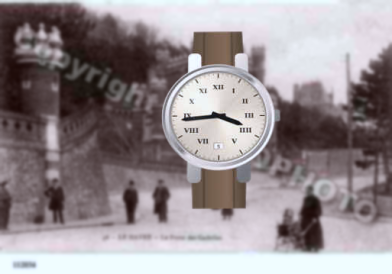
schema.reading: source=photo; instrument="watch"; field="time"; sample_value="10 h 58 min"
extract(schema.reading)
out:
3 h 44 min
